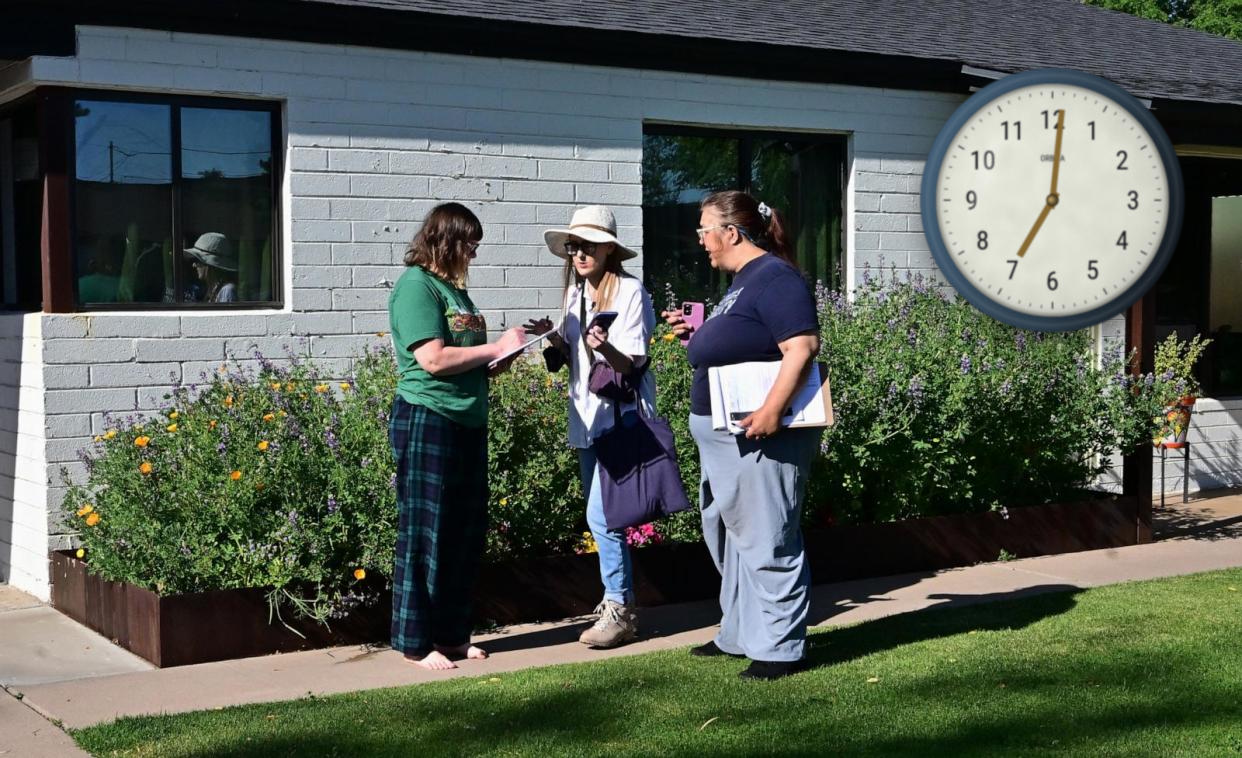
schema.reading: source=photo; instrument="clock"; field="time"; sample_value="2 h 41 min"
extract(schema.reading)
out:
7 h 01 min
